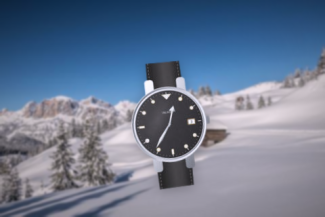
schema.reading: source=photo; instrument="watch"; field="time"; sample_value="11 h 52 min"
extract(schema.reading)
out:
12 h 36 min
